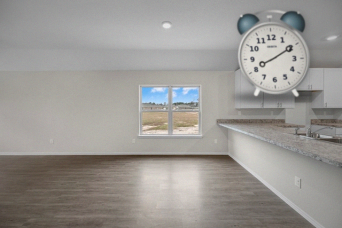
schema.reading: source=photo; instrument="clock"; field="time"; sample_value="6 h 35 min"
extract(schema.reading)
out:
8 h 10 min
